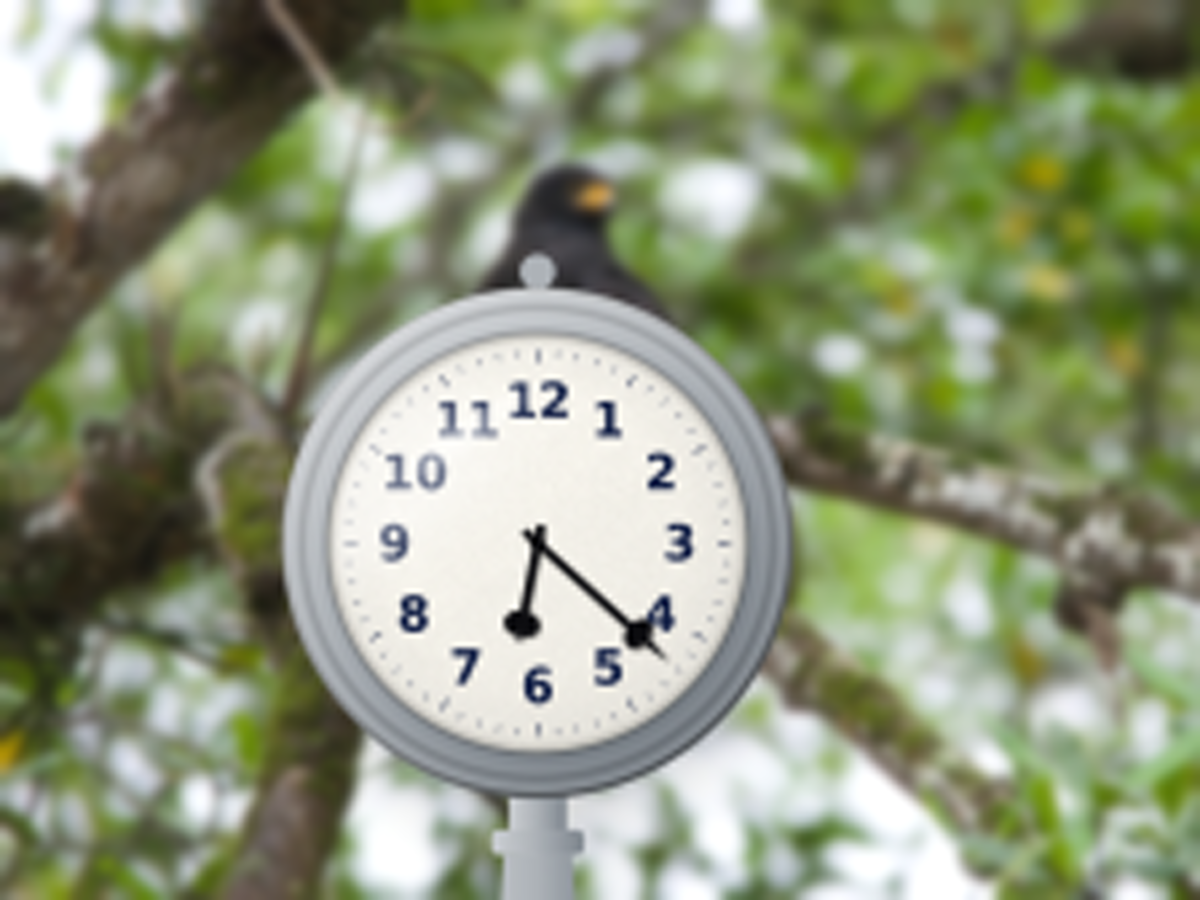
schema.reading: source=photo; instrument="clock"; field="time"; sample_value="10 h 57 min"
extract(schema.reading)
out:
6 h 22 min
